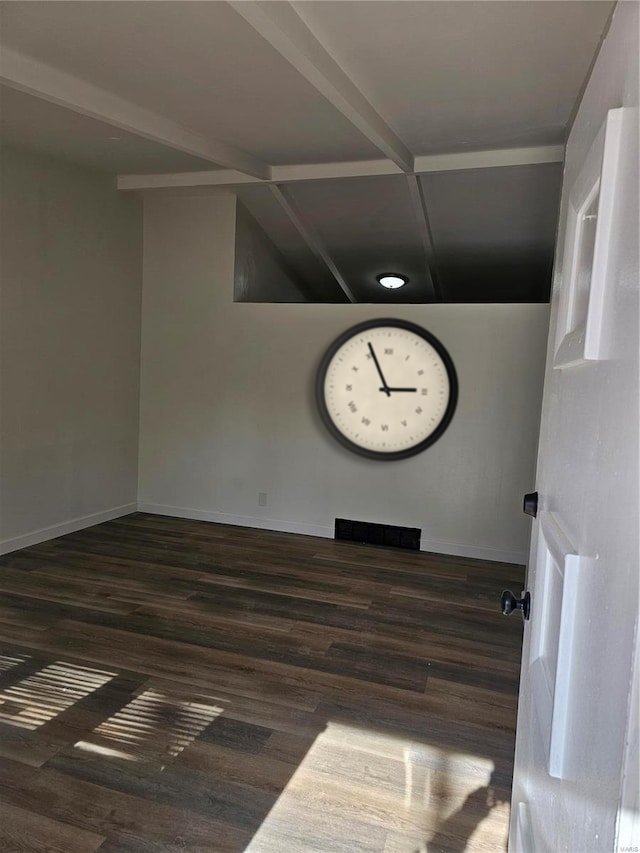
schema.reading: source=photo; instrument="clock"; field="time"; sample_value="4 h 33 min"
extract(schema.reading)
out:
2 h 56 min
